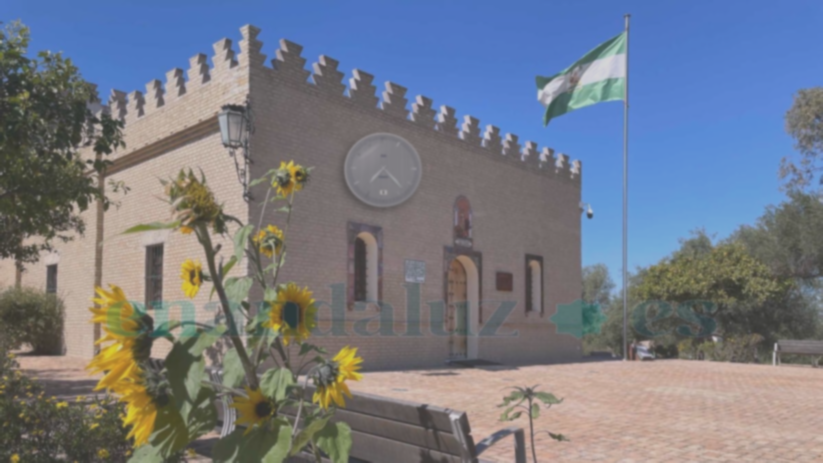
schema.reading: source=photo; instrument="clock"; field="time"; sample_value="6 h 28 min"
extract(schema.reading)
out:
7 h 23 min
